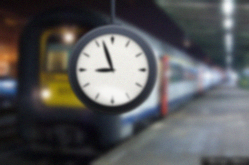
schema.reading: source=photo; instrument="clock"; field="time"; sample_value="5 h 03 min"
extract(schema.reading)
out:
8 h 57 min
